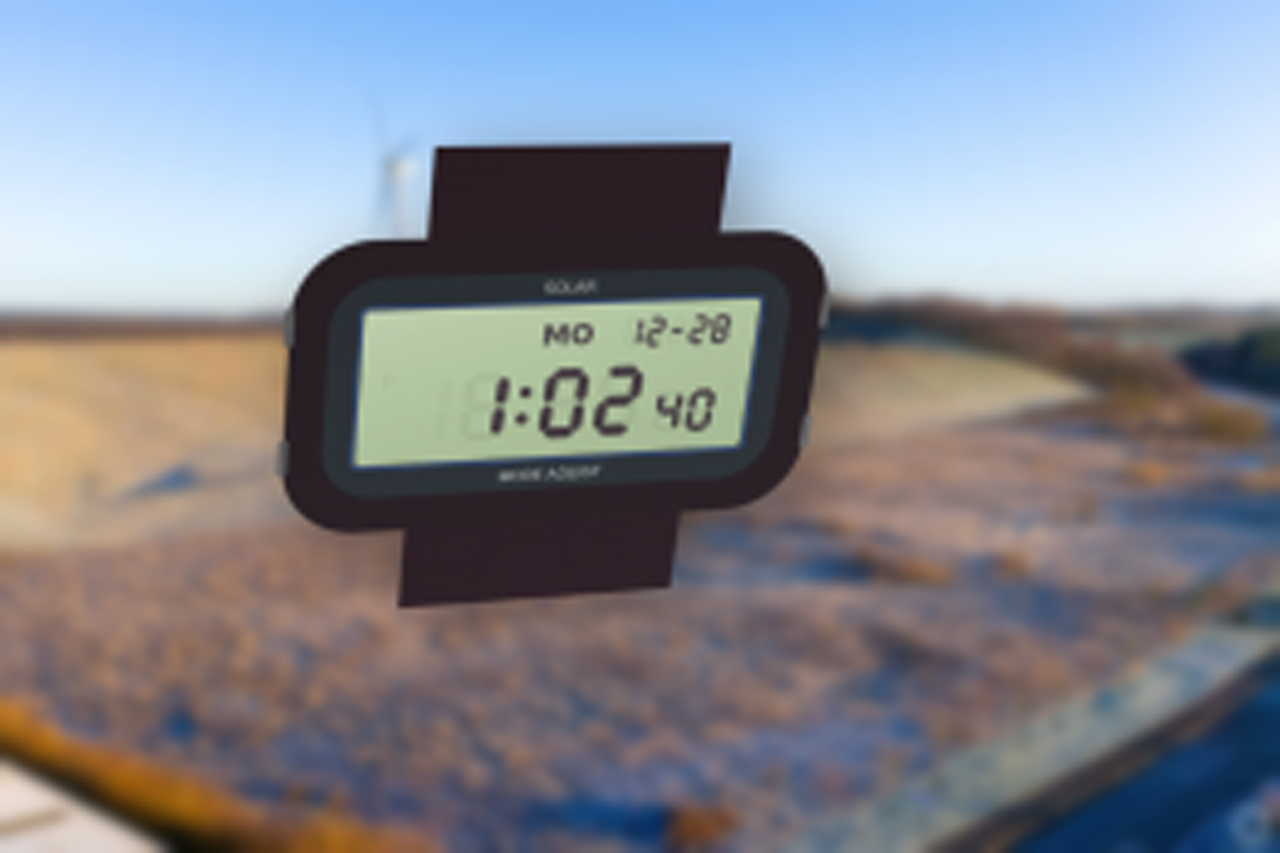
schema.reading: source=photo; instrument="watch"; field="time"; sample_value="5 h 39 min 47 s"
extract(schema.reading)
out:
1 h 02 min 40 s
